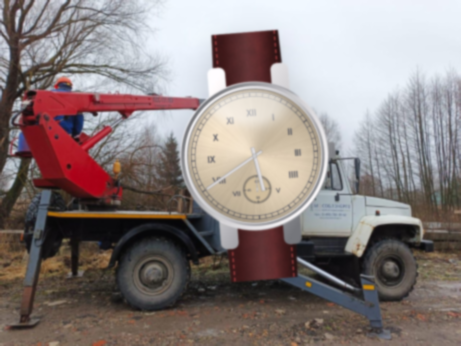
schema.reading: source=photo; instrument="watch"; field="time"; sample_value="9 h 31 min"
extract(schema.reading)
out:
5 h 40 min
